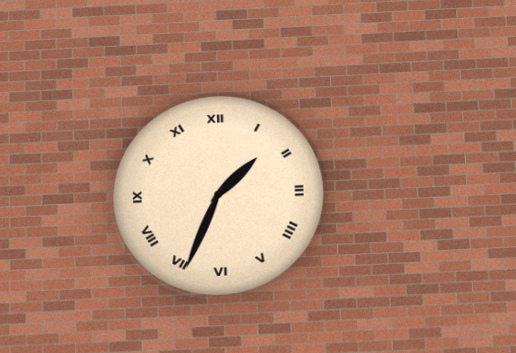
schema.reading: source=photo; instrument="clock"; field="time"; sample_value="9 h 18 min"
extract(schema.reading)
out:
1 h 34 min
